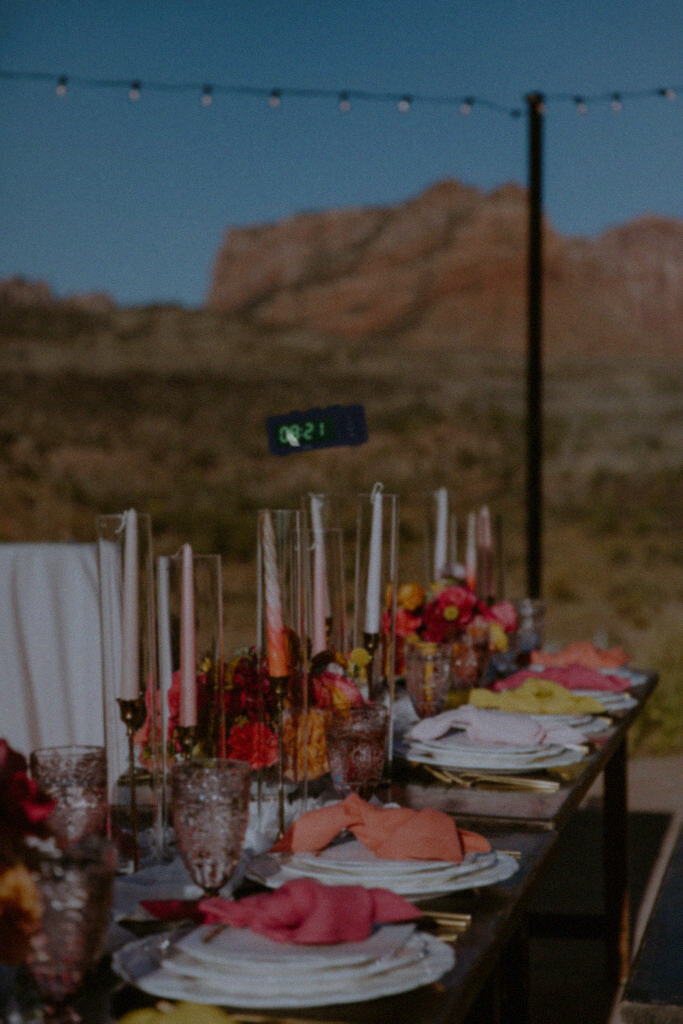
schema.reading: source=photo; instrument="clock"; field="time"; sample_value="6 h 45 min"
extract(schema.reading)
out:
8 h 21 min
